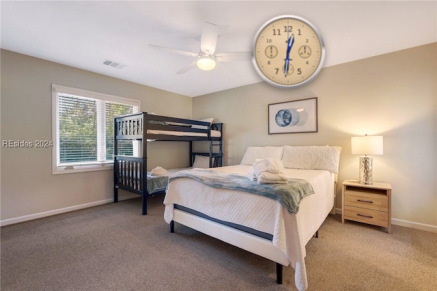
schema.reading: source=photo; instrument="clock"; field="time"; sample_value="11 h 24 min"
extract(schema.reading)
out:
12 h 31 min
